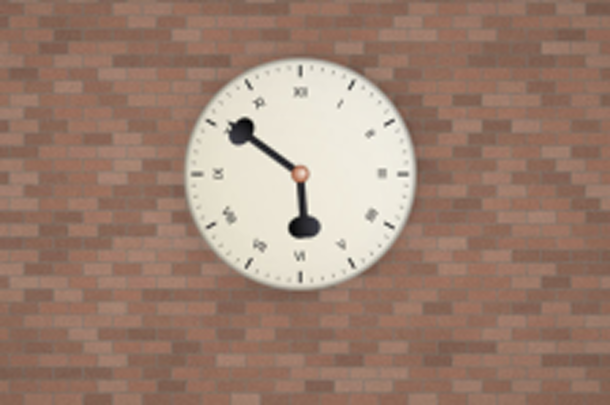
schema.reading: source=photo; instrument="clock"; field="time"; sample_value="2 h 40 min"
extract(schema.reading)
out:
5 h 51 min
